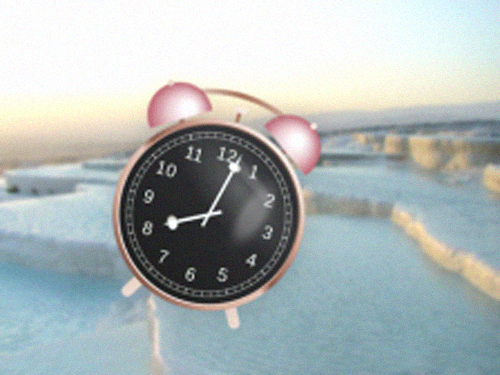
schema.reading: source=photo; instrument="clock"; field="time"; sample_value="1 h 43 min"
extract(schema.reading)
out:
8 h 02 min
